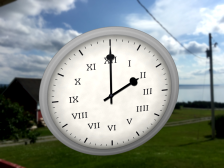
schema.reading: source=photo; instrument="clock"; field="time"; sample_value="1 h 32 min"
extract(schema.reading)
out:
2 h 00 min
